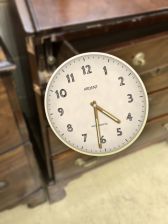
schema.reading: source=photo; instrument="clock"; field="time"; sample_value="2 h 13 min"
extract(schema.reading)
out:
4 h 31 min
